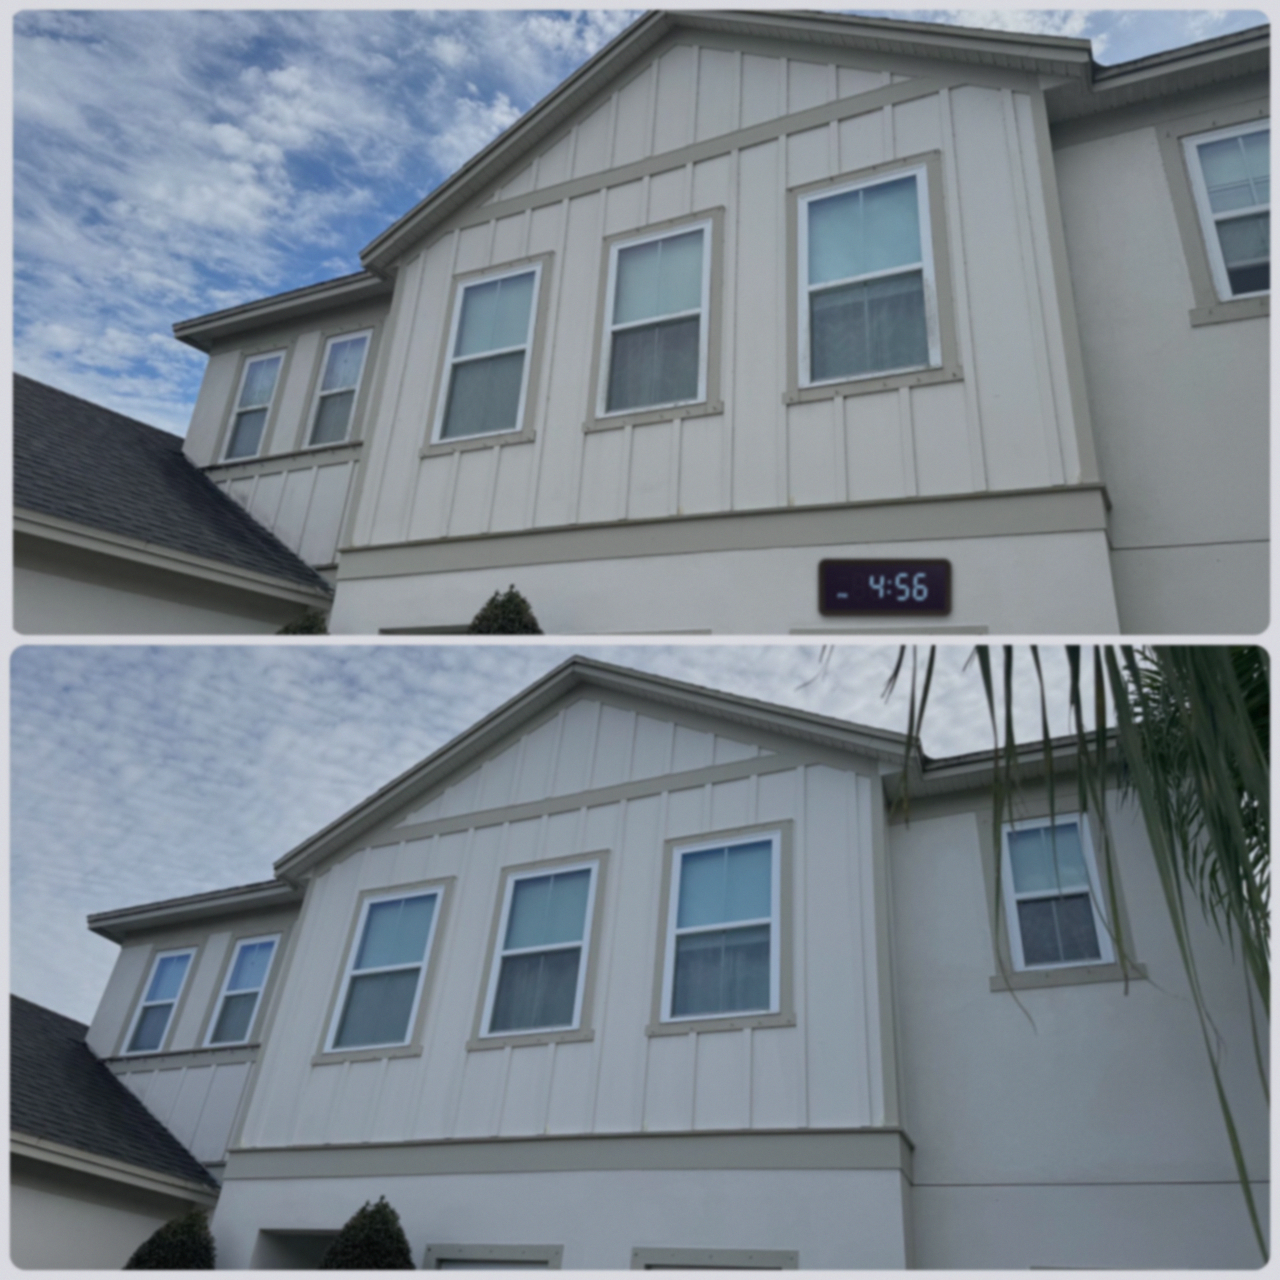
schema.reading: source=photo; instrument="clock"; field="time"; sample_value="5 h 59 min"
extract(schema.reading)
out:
4 h 56 min
